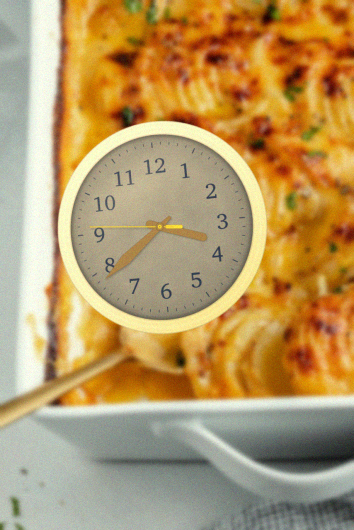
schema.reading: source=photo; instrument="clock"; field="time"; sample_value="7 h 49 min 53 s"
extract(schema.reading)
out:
3 h 38 min 46 s
